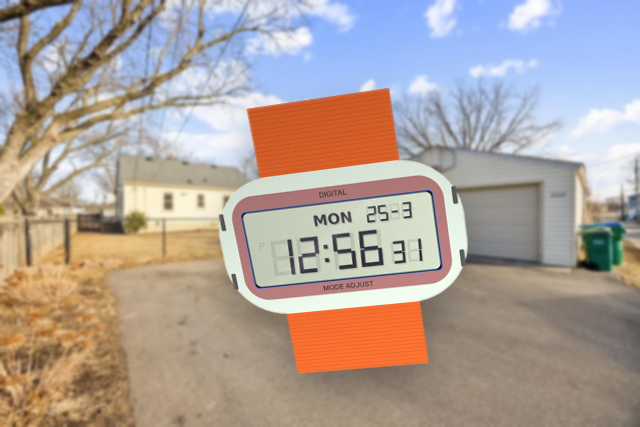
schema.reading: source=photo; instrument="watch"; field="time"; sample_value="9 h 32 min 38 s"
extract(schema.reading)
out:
12 h 56 min 31 s
